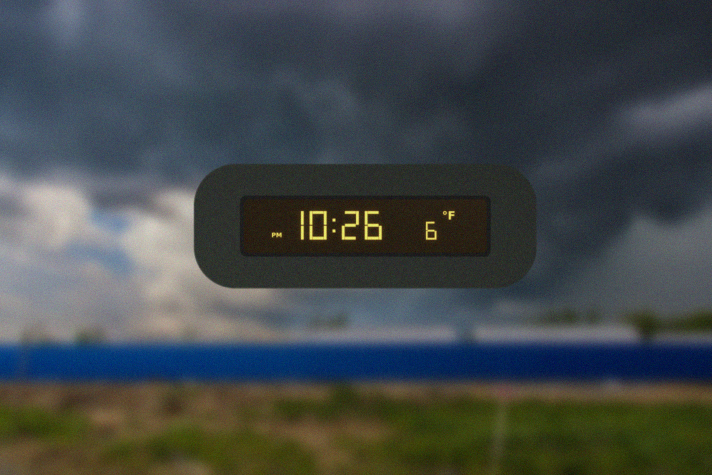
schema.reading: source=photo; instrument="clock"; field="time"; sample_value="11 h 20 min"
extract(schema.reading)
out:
10 h 26 min
